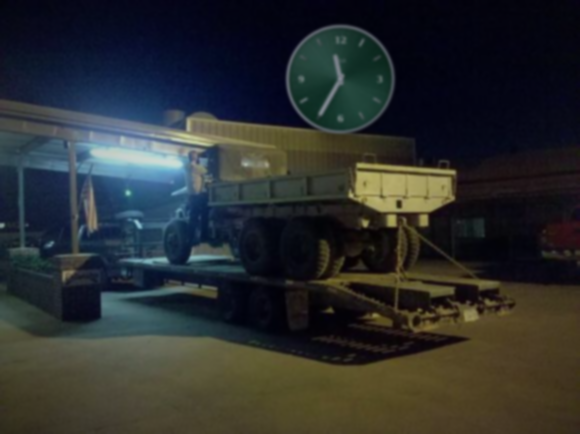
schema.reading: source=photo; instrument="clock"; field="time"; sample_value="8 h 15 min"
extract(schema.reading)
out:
11 h 35 min
